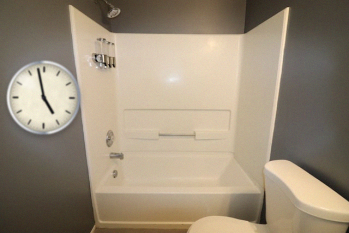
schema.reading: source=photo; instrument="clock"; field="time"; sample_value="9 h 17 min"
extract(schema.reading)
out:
4 h 58 min
